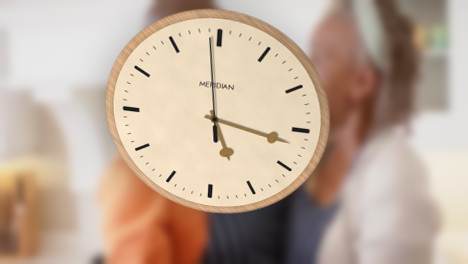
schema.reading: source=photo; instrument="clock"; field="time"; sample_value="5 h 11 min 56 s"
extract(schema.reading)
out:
5 h 16 min 59 s
